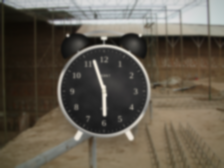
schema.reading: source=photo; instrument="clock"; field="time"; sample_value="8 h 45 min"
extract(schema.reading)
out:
5 h 57 min
